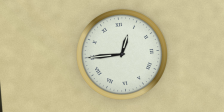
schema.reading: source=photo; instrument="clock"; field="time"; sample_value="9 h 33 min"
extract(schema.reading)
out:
12 h 45 min
